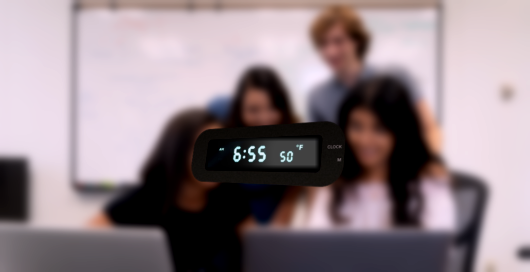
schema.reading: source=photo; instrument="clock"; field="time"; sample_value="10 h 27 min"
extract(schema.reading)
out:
6 h 55 min
